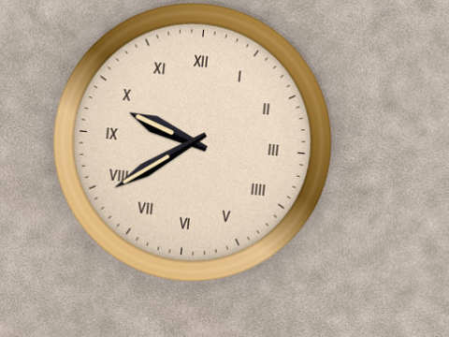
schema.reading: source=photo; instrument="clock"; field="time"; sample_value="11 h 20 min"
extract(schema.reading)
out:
9 h 39 min
